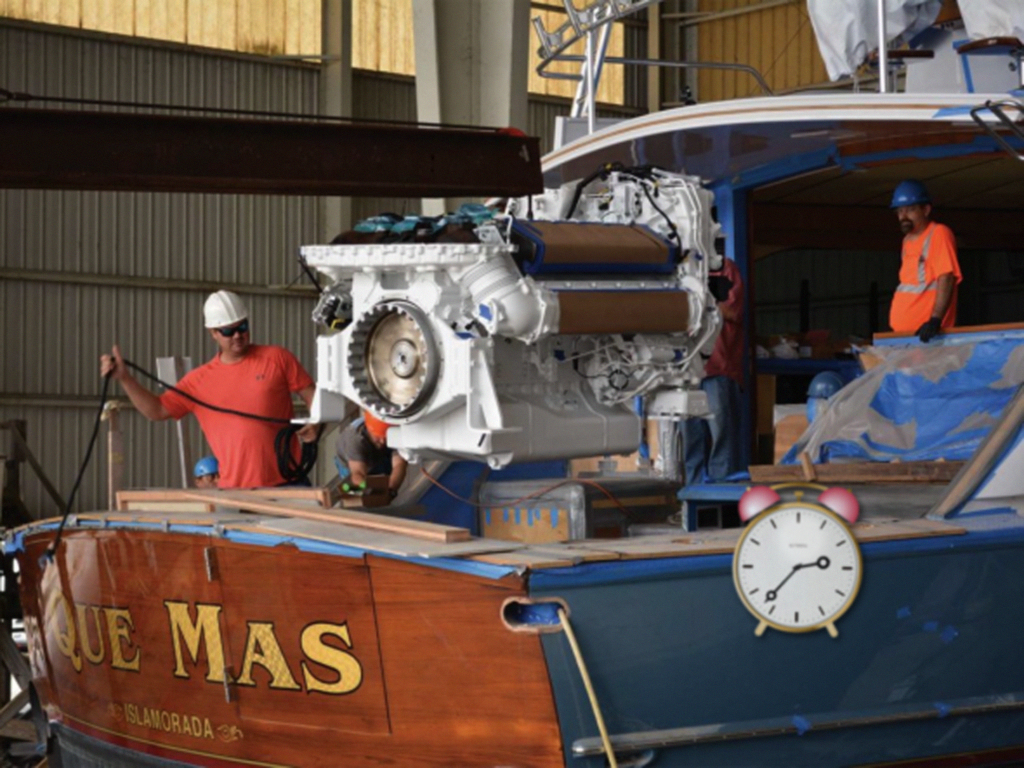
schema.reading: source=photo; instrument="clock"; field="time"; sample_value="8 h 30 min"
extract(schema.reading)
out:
2 h 37 min
